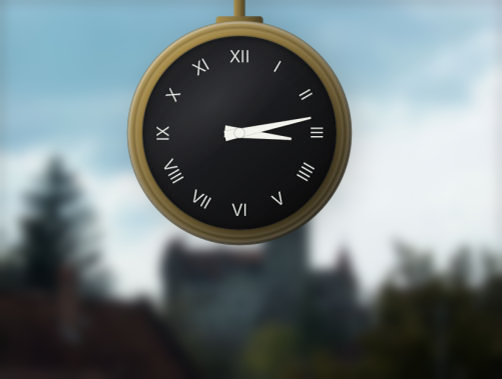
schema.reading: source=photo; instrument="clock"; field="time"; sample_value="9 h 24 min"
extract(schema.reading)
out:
3 h 13 min
